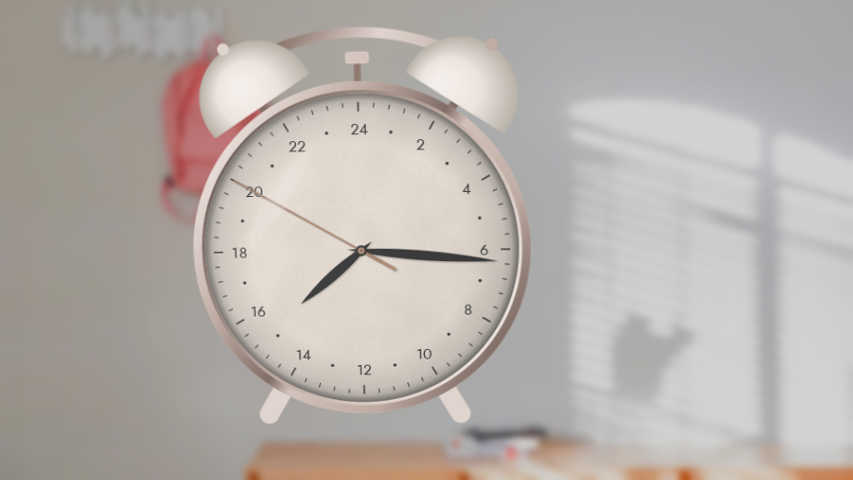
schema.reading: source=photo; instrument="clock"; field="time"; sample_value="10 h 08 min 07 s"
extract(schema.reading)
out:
15 h 15 min 50 s
